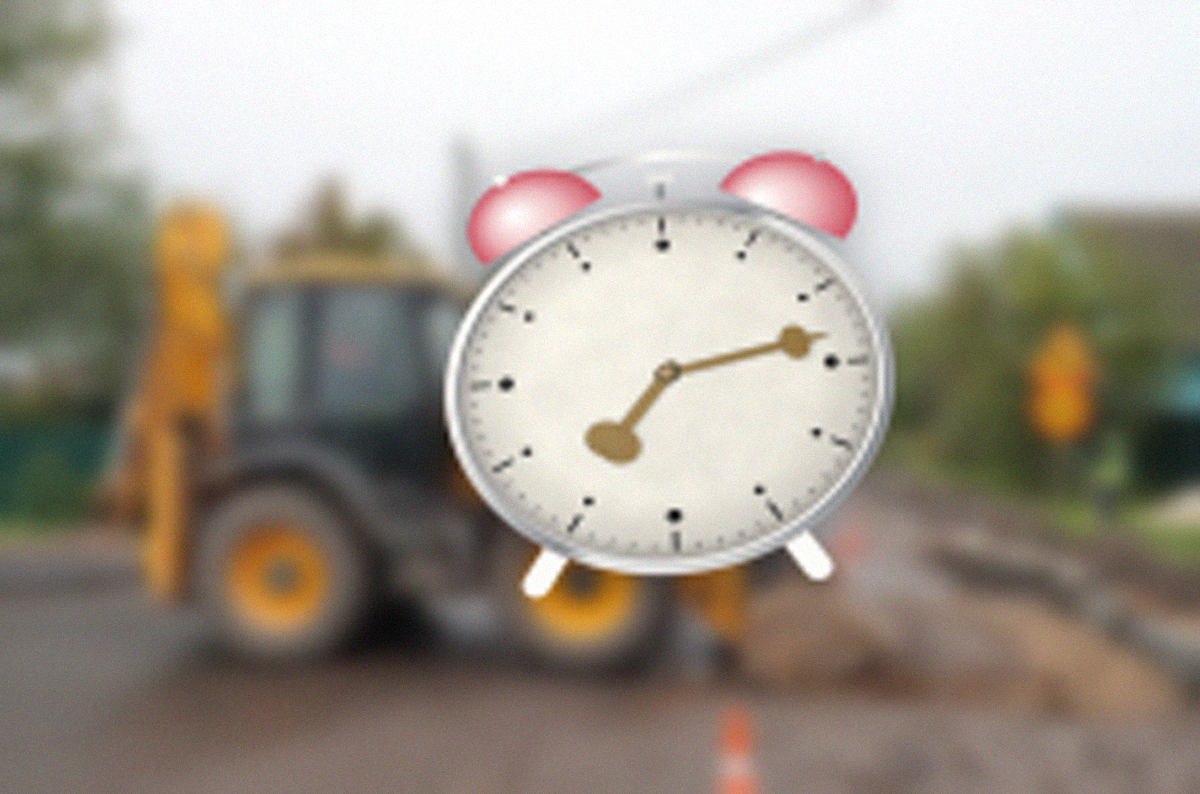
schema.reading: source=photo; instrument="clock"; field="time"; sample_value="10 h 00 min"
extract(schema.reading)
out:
7 h 13 min
